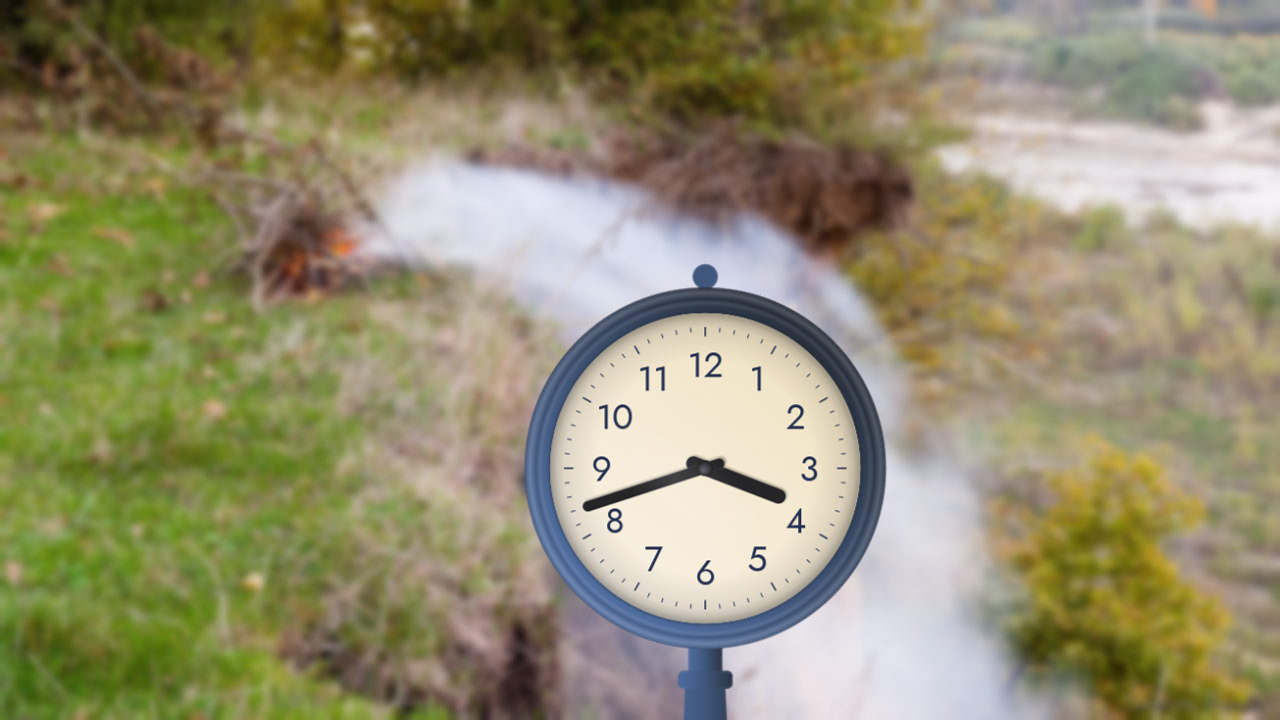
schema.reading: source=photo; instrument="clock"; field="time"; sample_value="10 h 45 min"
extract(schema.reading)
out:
3 h 42 min
